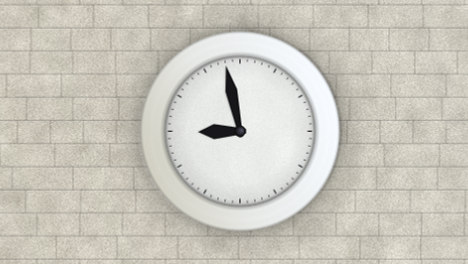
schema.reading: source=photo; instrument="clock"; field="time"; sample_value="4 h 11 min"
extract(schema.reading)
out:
8 h 58 min
